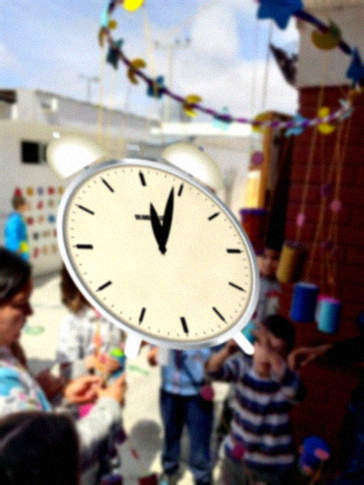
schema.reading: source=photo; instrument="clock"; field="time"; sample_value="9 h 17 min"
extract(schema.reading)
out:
12 h 04 min
